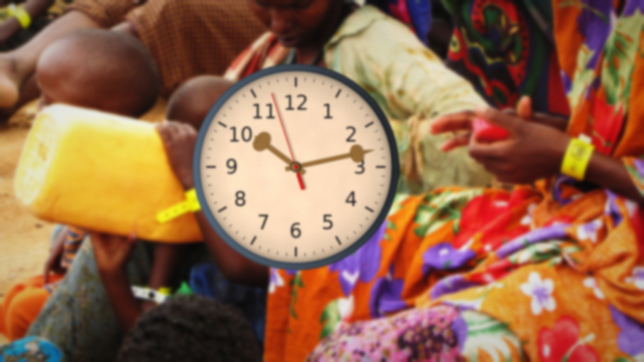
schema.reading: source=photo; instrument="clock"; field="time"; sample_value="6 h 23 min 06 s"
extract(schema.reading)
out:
10 h 12 min 57 s
